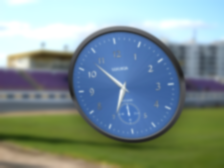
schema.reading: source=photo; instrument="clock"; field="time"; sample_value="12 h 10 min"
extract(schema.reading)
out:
6 h 53 min
